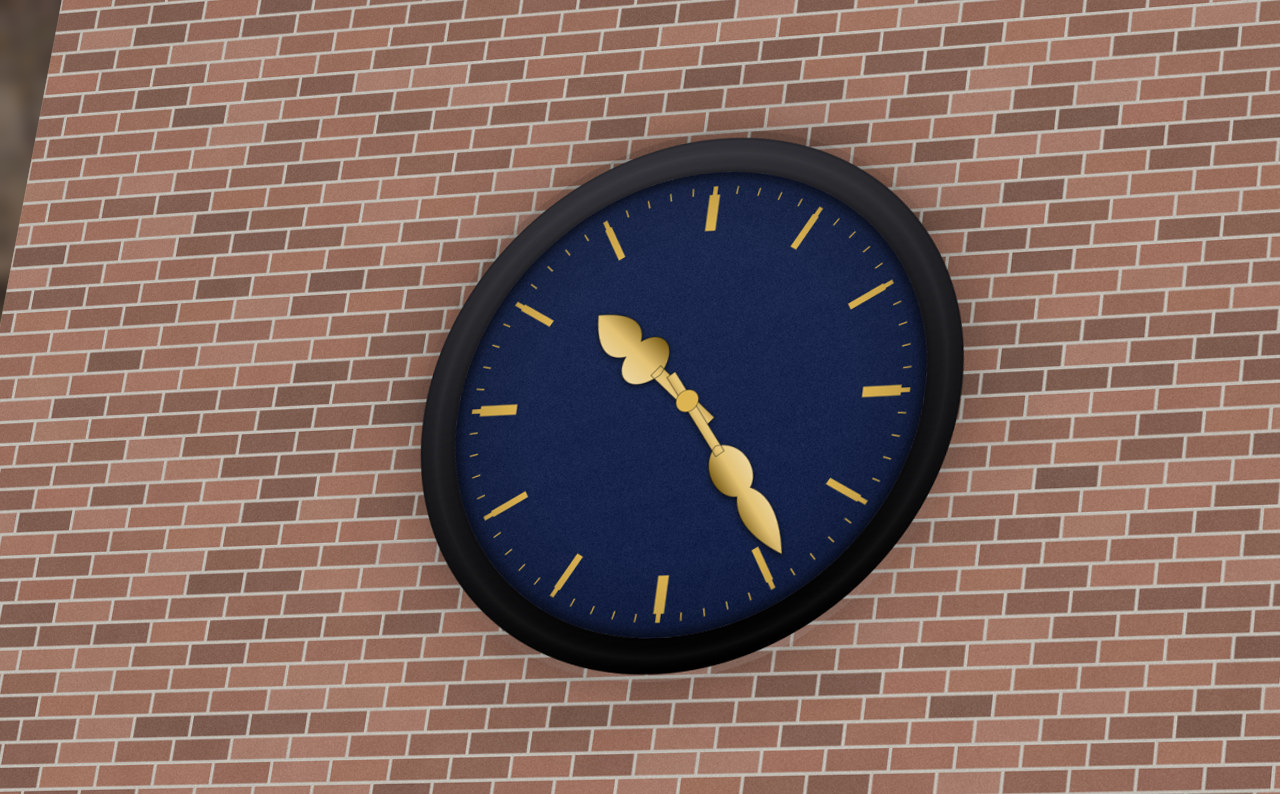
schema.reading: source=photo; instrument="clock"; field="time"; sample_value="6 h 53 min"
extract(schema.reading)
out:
10 h 24 min
